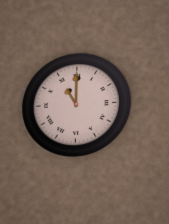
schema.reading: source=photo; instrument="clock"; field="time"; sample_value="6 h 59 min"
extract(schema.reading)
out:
11 h 00 min
